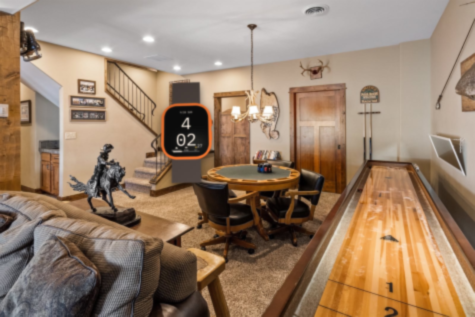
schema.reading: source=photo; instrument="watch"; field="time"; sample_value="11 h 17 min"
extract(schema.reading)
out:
4 h 02 min
